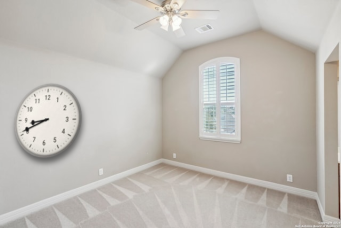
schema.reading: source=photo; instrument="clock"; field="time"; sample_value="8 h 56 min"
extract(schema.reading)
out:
8 h 41 min
